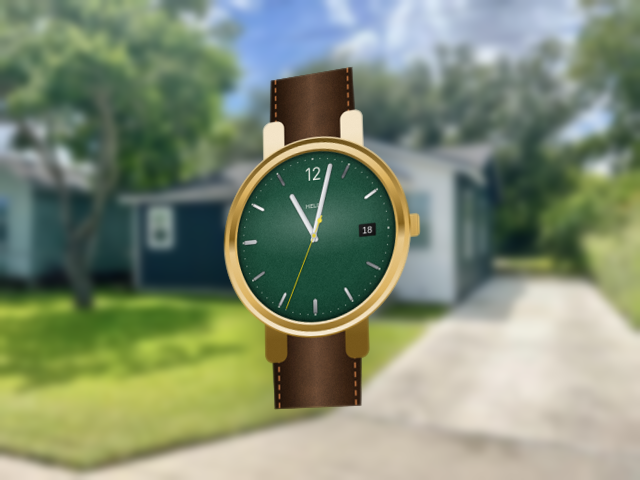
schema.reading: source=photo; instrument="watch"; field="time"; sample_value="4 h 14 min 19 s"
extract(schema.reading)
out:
11 h 02 min 34 s
